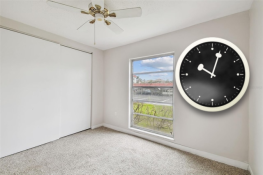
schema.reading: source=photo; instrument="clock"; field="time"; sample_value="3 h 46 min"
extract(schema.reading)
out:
10 h 03 min
